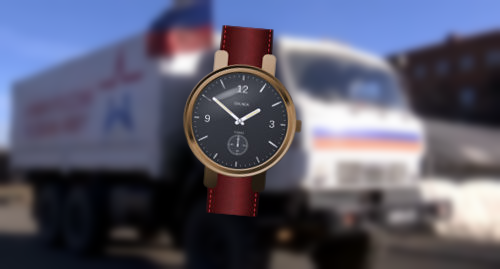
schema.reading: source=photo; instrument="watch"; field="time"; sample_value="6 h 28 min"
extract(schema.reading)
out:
1 h 51 min
